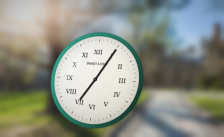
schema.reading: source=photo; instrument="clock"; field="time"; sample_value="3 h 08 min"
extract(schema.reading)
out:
7 h 05 min
